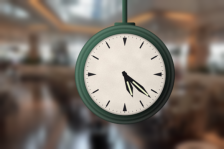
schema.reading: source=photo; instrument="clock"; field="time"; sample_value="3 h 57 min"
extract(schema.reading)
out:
5 h 22 min
